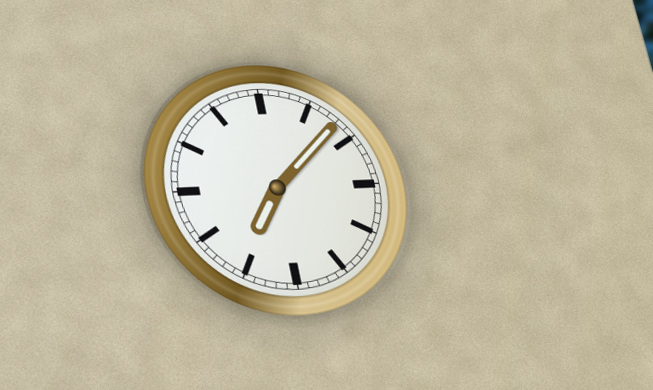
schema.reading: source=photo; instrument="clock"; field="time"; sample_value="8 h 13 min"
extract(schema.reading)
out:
7 h 08 min
